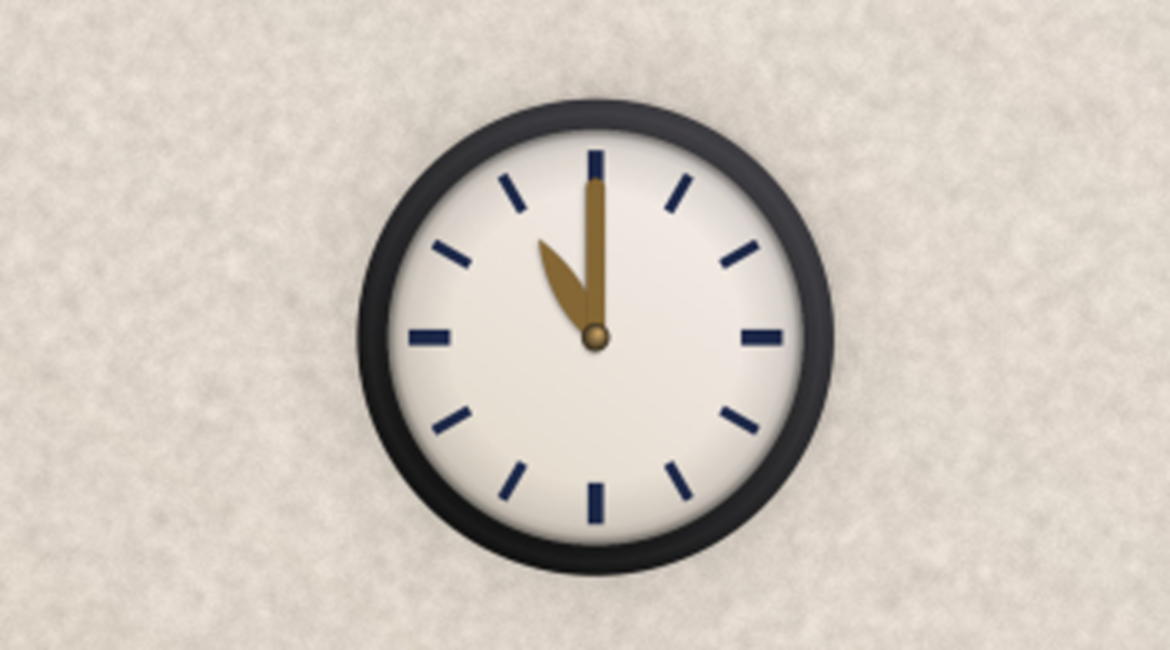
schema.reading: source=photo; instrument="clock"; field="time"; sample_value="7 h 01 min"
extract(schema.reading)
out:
11 h 00 min
